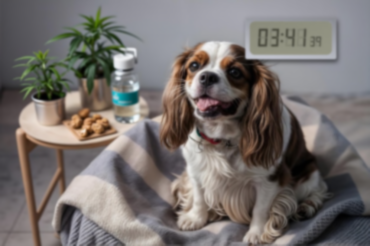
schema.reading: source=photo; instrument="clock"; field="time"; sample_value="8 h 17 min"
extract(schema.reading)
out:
3 h 41 min
